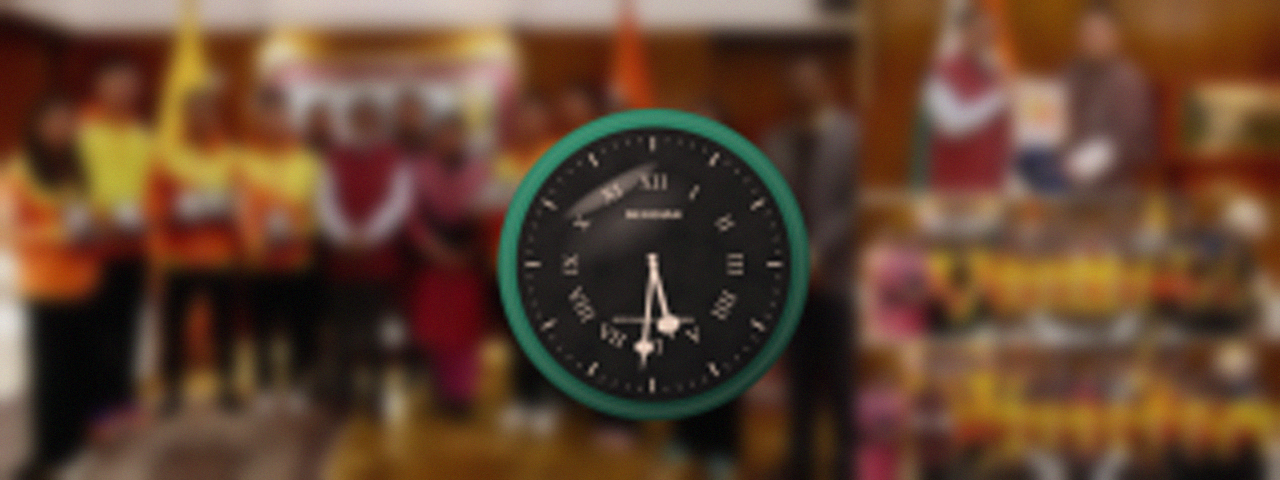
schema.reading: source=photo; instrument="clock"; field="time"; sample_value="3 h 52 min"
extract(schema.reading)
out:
5 h 31 min
